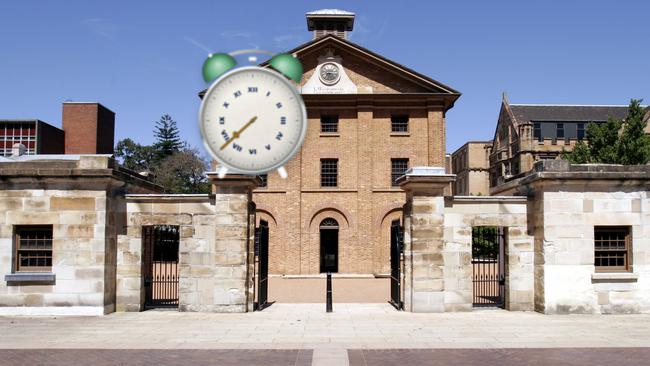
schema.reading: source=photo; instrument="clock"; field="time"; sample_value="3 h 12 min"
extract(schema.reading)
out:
7 h 38 min
